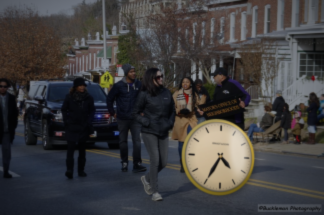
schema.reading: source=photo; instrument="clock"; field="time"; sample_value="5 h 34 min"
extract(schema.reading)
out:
4 h 35 min
